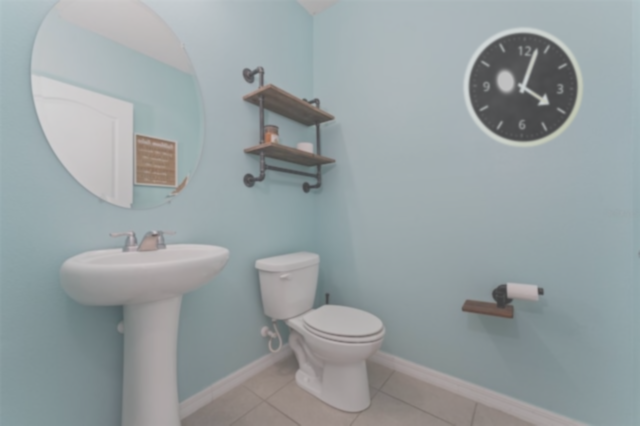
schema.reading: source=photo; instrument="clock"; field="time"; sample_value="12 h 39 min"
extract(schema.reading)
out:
4 h 03 min
